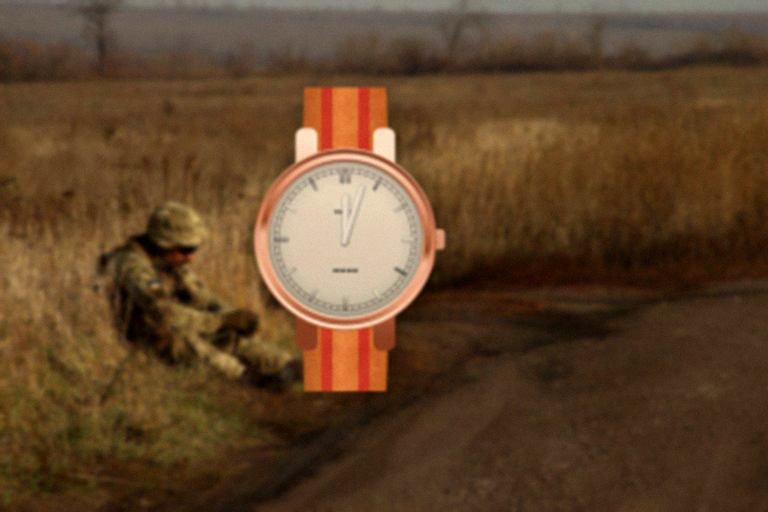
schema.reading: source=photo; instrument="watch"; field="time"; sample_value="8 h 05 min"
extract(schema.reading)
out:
12 h 03 min
